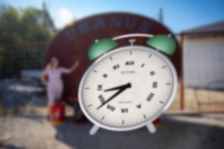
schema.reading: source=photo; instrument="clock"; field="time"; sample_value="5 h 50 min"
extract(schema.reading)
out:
8 h 38 min
